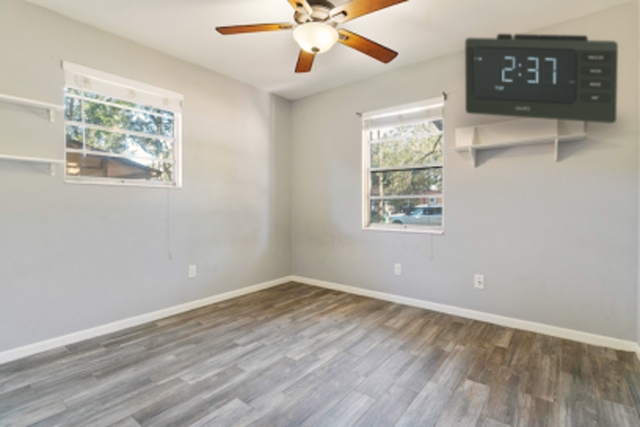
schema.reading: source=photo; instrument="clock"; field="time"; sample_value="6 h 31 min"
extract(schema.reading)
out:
2 h 37 min
